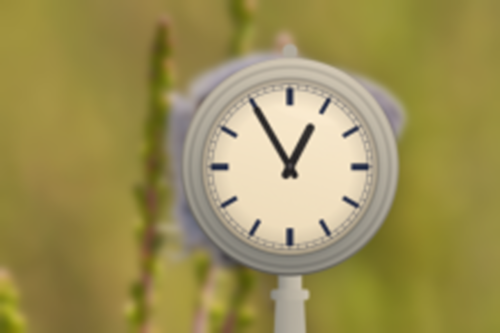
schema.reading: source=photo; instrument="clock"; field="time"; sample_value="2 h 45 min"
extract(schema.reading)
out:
12 h 55 min
